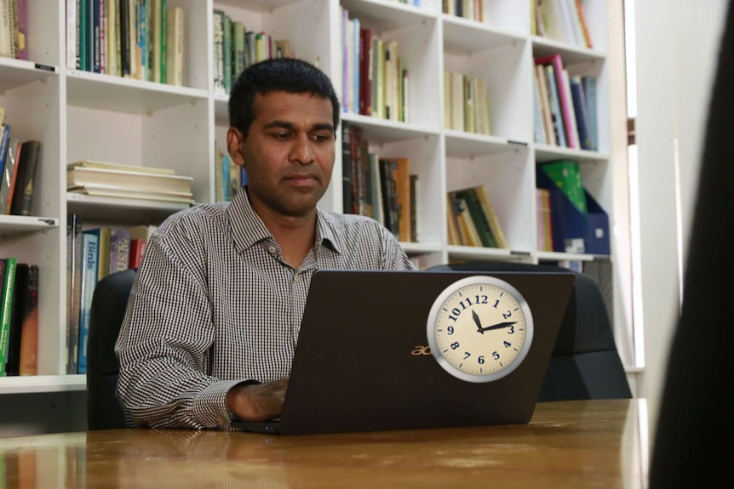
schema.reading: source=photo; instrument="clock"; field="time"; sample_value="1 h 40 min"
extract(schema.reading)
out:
11 h 13 min
